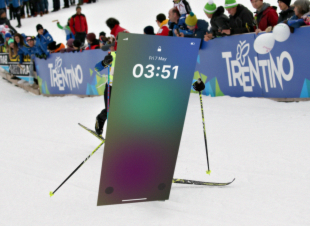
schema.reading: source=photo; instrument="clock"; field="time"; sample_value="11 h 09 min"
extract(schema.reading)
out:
3 h 51 min
